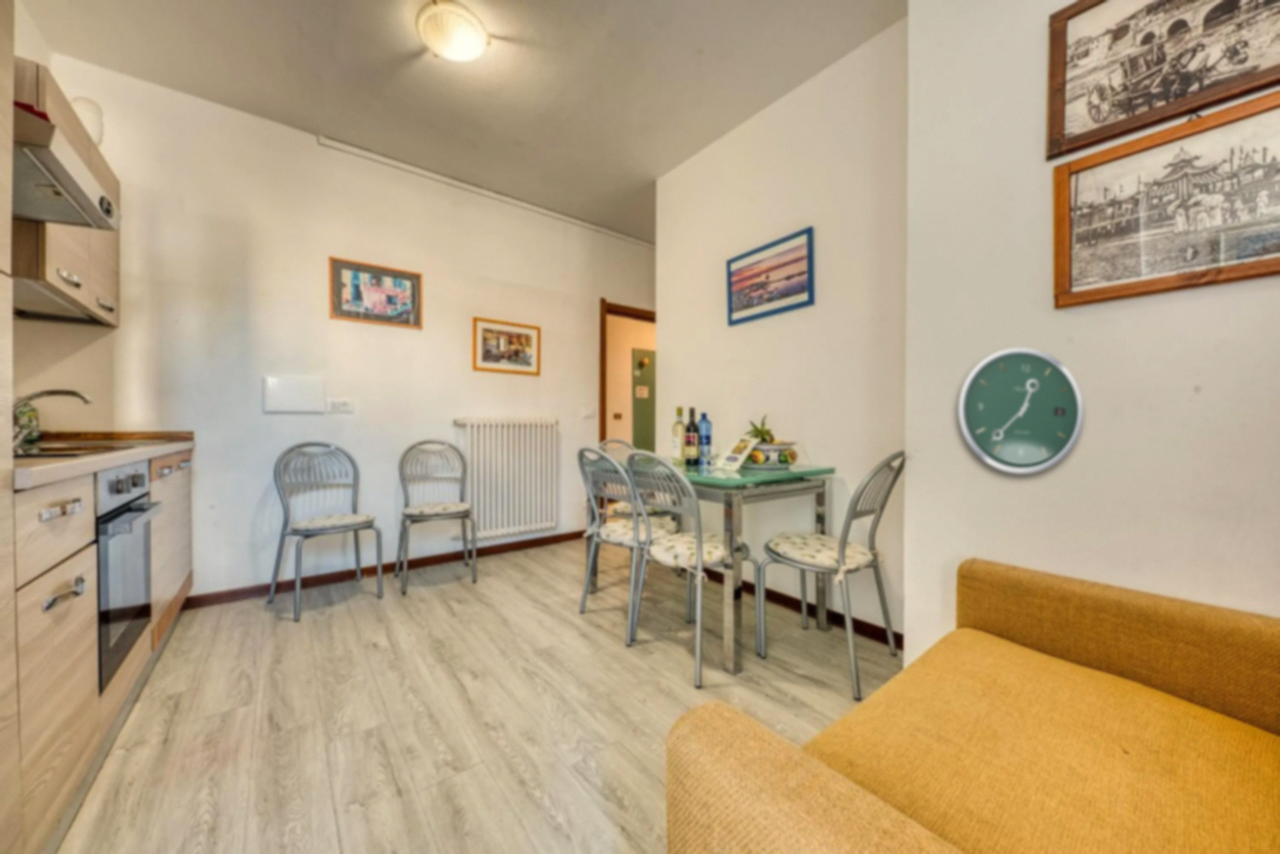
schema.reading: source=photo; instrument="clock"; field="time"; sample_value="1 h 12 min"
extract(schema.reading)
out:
12 h 37 min
